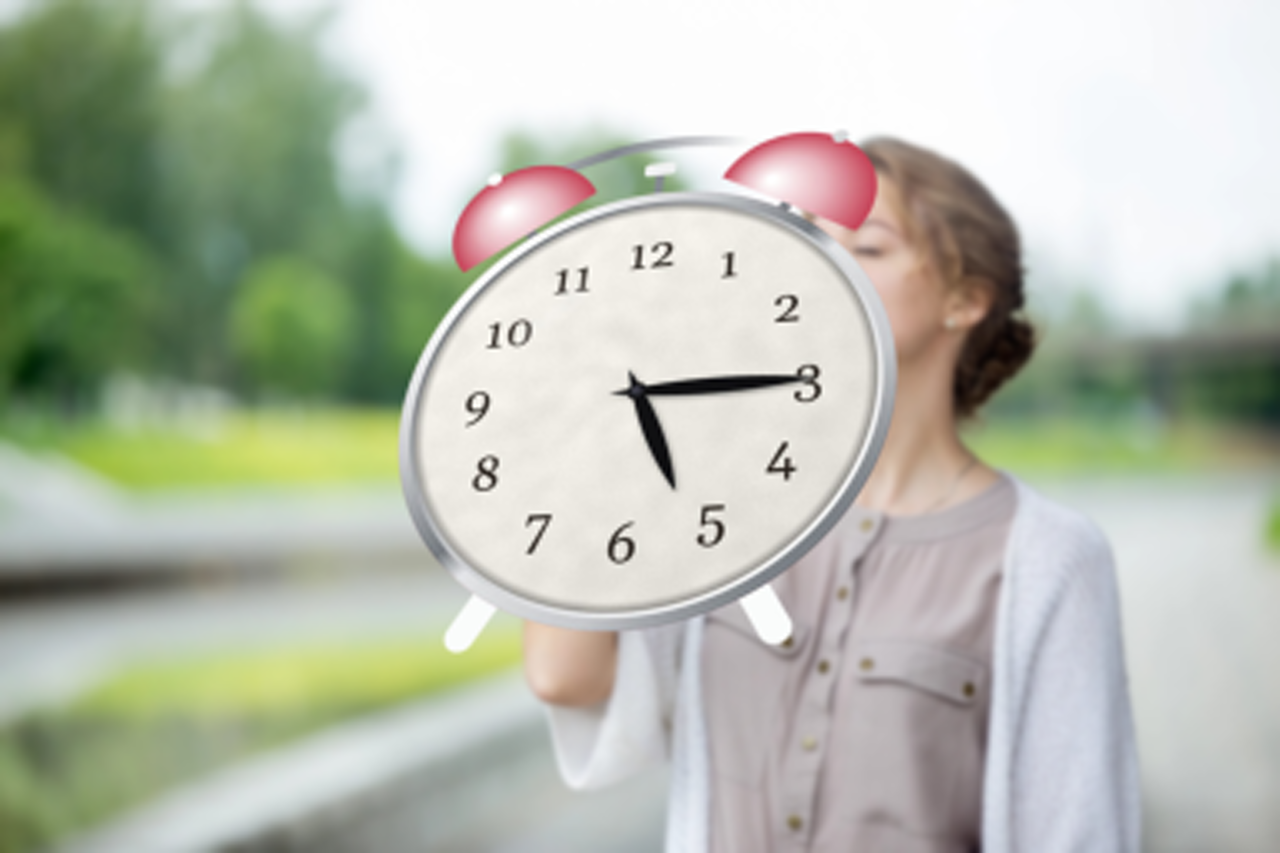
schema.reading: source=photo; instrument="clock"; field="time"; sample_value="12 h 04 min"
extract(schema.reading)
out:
5 h 15 min
